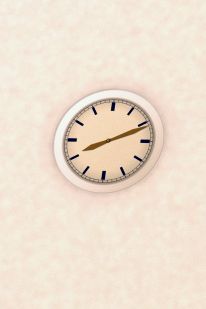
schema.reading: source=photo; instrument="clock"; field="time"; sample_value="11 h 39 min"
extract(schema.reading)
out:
8 h 11 min
